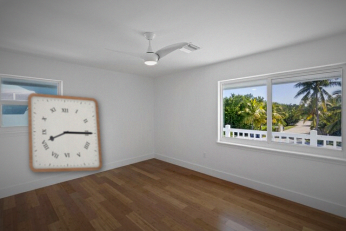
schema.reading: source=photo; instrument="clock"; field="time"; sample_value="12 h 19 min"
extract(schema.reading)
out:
8 h 15 min
